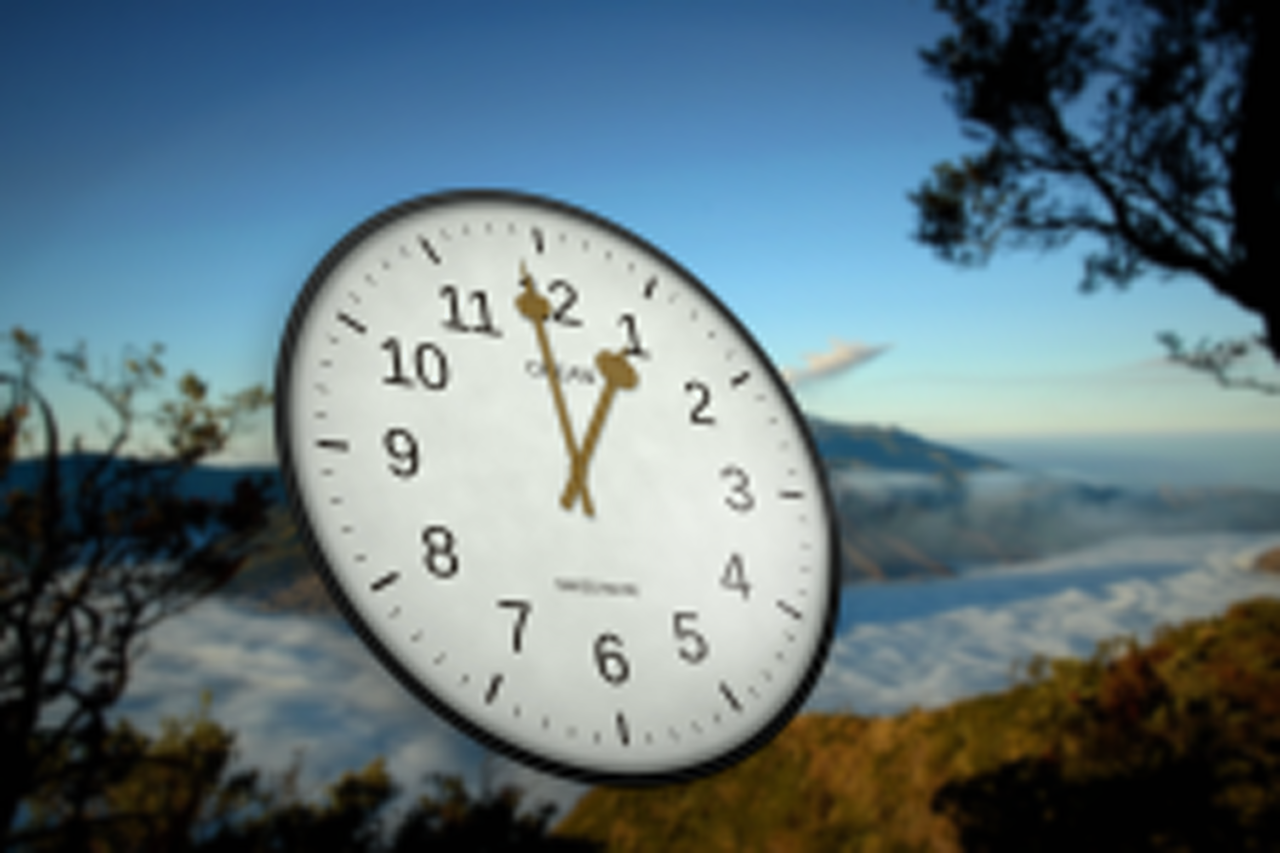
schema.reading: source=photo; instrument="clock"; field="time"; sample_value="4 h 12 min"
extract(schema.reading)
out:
12 h 59 min
